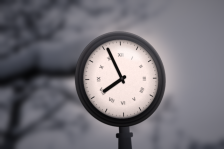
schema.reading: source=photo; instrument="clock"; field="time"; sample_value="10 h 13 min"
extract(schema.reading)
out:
7 h 56 min
